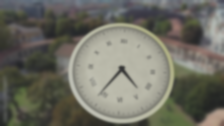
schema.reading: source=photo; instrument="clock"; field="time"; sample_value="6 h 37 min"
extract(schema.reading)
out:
4 h 36 min
